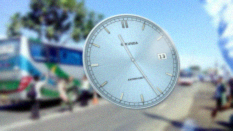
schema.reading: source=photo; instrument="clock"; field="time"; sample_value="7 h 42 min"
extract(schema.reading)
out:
11 h 26 min
